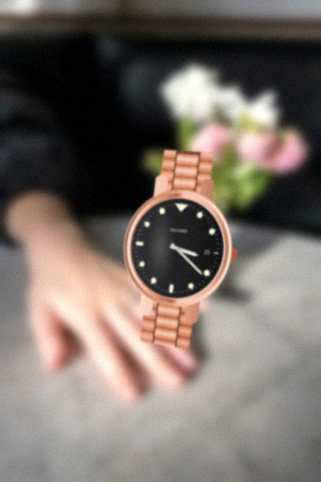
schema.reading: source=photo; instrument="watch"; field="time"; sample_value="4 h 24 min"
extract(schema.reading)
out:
3 h 21 min
